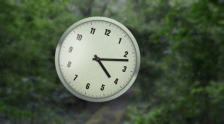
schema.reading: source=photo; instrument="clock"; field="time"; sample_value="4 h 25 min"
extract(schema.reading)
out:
4 h 12 min
